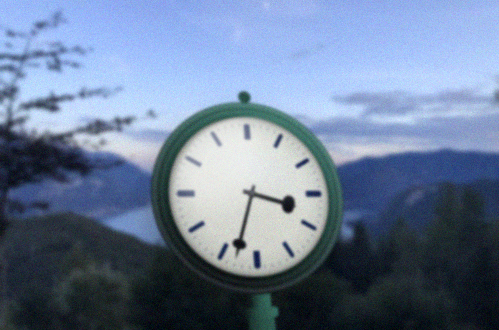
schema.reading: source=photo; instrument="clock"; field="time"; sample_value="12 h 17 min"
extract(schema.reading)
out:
3 h 33 min
